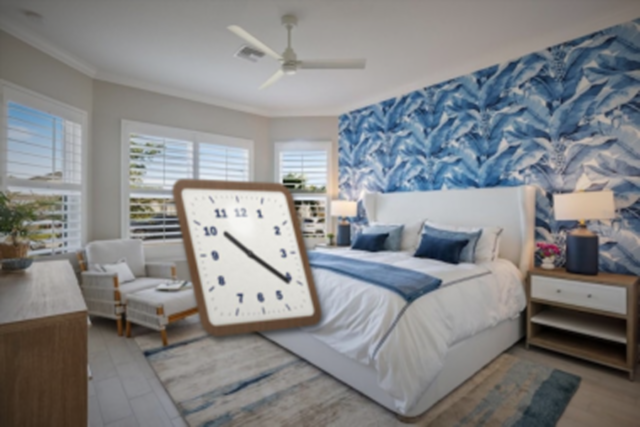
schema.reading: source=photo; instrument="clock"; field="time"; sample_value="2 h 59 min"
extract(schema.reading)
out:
10 h 21 min
